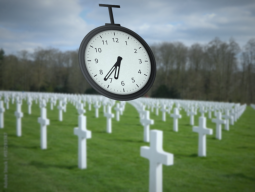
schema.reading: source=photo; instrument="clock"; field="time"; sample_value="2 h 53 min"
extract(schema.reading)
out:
6 h 37 min
